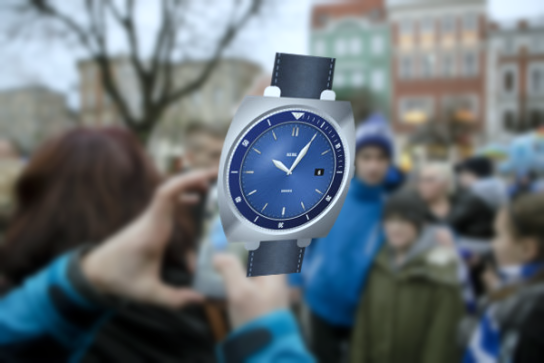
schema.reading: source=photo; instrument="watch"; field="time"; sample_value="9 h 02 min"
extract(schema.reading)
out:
10 h 05 min
